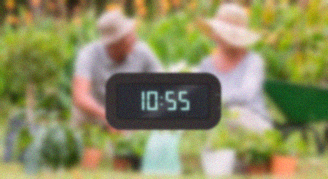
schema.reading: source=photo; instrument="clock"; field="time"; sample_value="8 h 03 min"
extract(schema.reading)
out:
10 h 55 min
